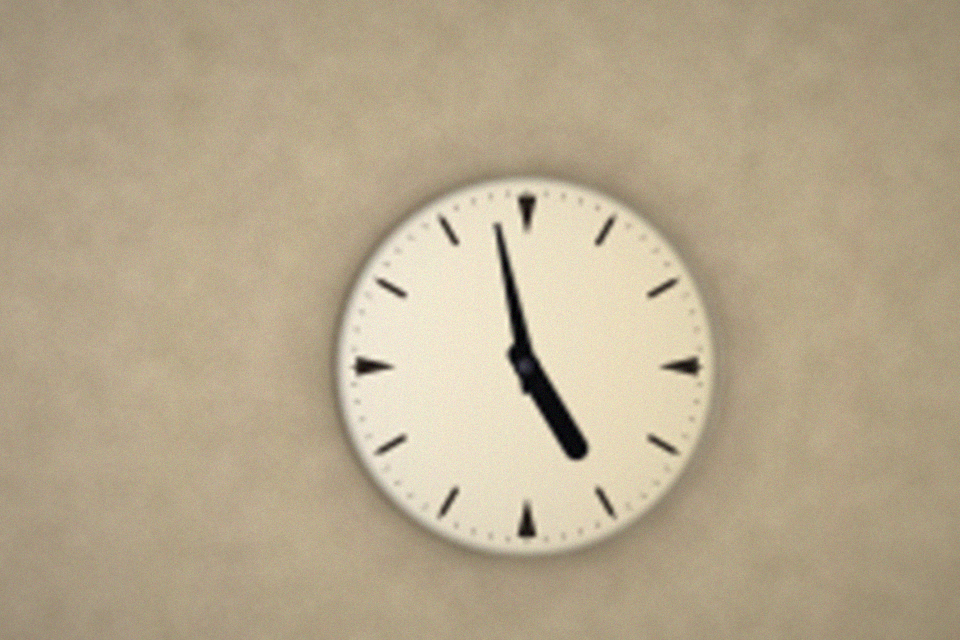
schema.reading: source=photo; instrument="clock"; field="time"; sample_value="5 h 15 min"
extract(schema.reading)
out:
4 h 58 min
